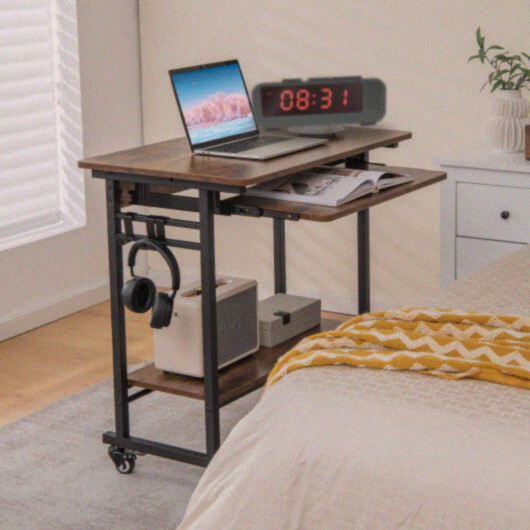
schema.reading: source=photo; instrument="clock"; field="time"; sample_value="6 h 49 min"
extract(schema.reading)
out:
8 h 31 min
